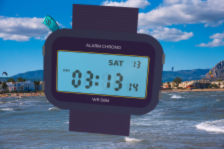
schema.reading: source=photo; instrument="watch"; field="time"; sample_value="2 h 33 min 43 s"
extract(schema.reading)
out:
3 h 13 min 14 s
